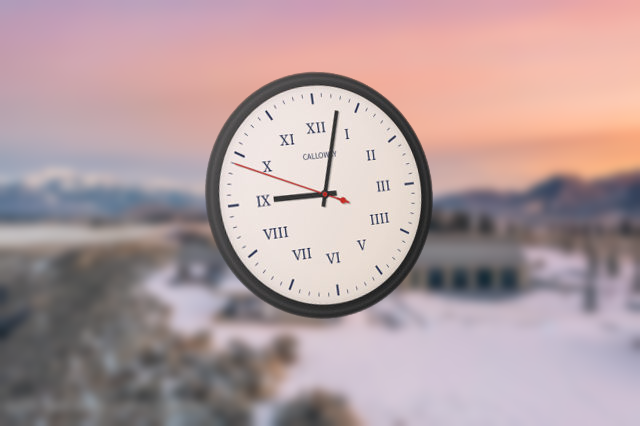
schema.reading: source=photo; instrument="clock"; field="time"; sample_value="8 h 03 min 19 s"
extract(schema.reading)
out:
9 h 02 min 49 s
